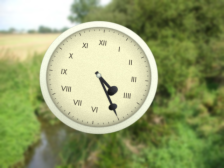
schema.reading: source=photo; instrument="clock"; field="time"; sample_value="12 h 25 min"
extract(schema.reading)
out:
4 h 25 min
